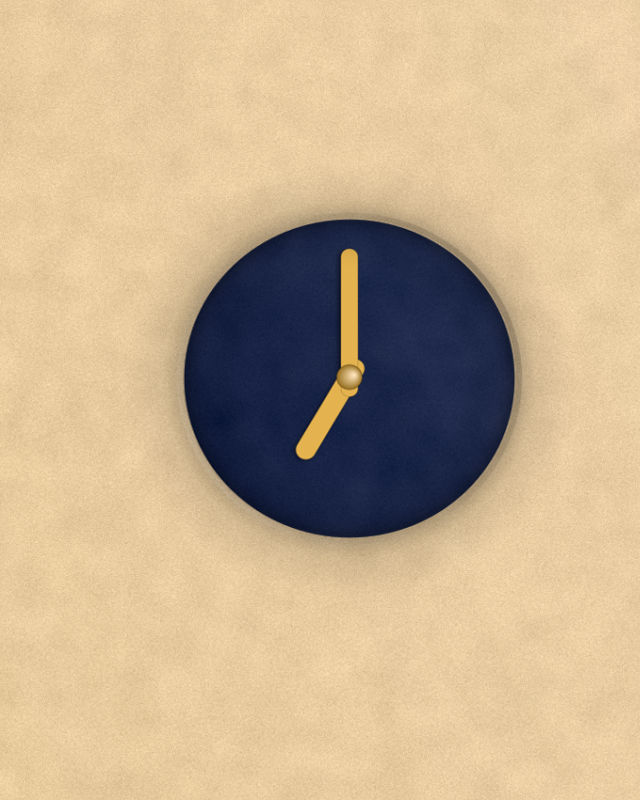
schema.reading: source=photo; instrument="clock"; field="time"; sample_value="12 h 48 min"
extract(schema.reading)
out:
7 h 00 min
